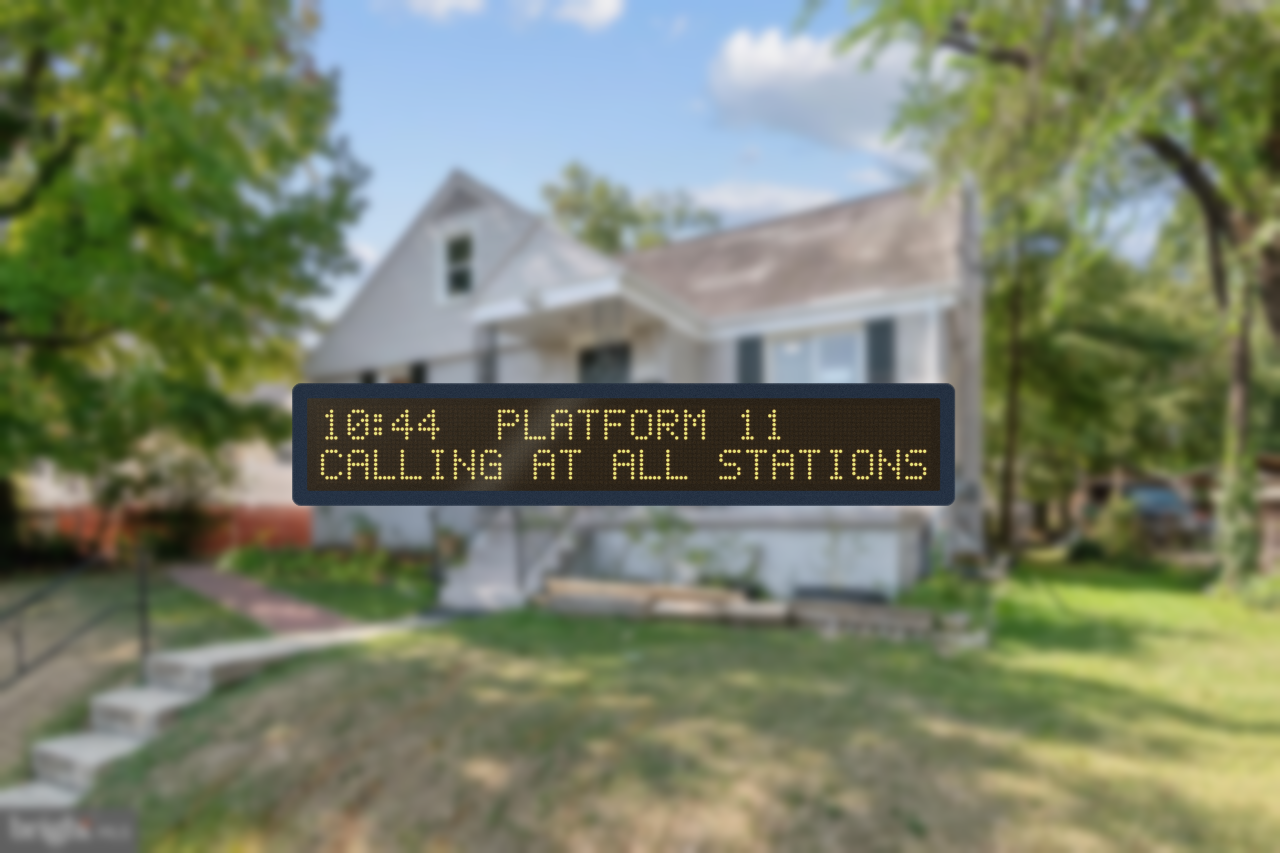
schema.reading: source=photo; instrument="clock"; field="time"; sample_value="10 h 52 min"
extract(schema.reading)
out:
10 h 44 min
